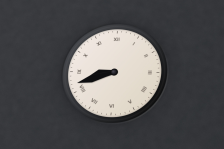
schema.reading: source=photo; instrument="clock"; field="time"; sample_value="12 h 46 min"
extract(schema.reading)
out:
8 h 42 min
